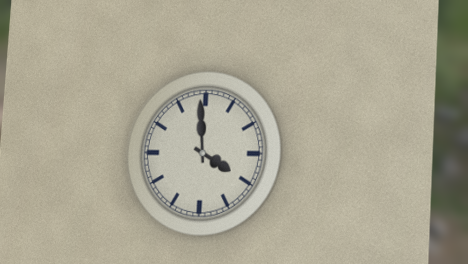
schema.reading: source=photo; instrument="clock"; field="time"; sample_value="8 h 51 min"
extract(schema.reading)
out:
3 h 59 min
